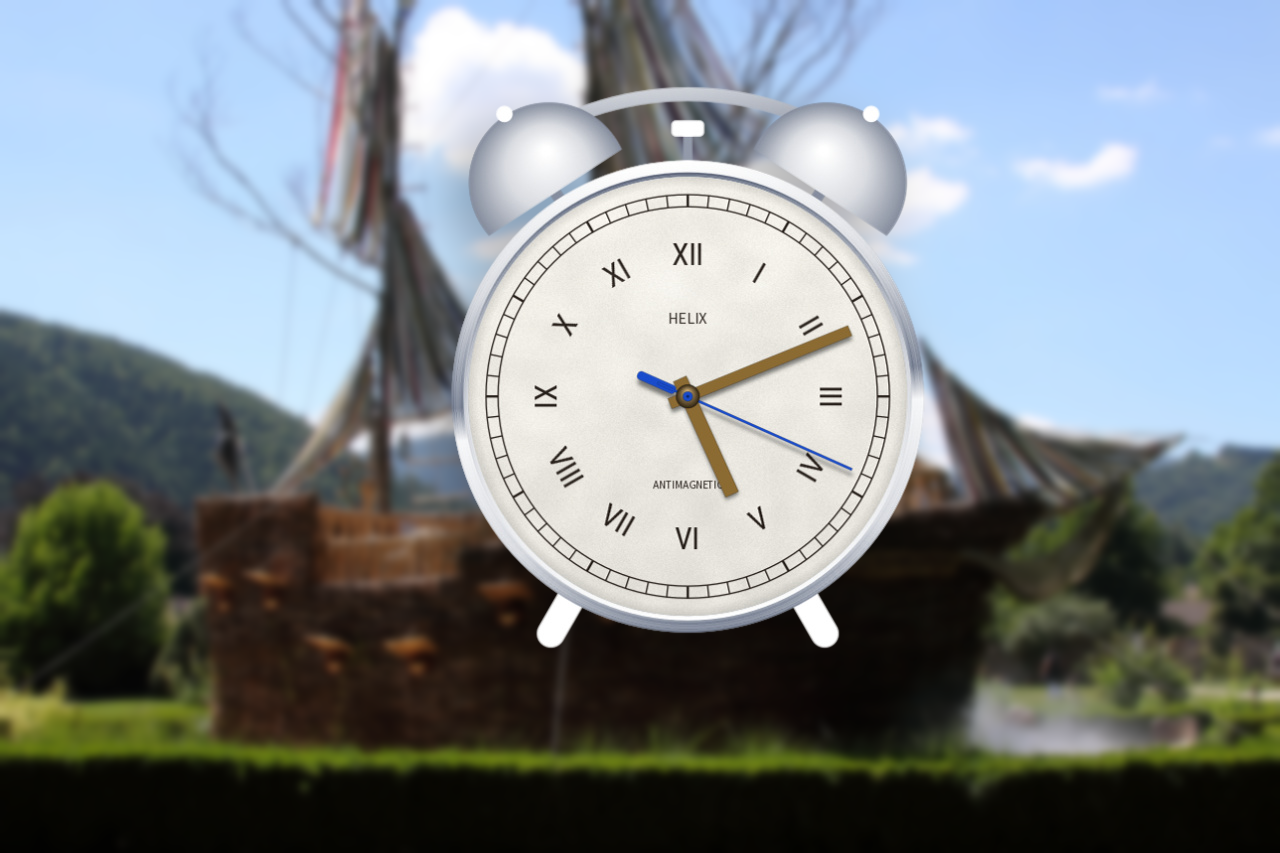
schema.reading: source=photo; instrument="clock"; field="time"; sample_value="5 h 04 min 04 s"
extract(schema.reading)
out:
5 h 11 min 19 s
